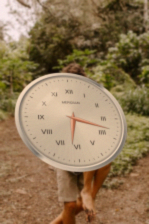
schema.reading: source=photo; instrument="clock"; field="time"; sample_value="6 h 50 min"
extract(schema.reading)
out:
6 h 18 min
